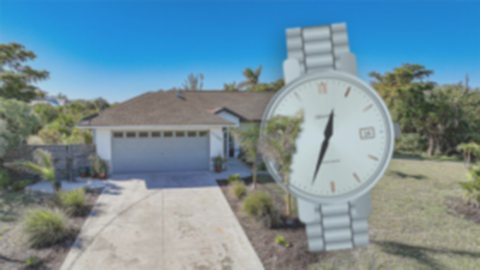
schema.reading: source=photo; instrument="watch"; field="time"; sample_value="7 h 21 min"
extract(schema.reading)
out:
12 h 34 min
